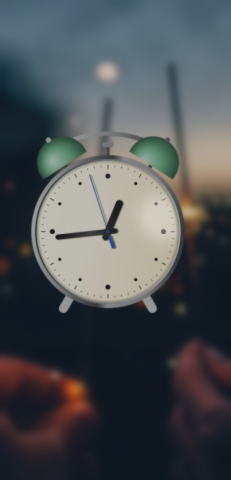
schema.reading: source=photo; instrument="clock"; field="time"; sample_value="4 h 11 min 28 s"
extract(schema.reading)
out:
12 h 43 min 57 s
